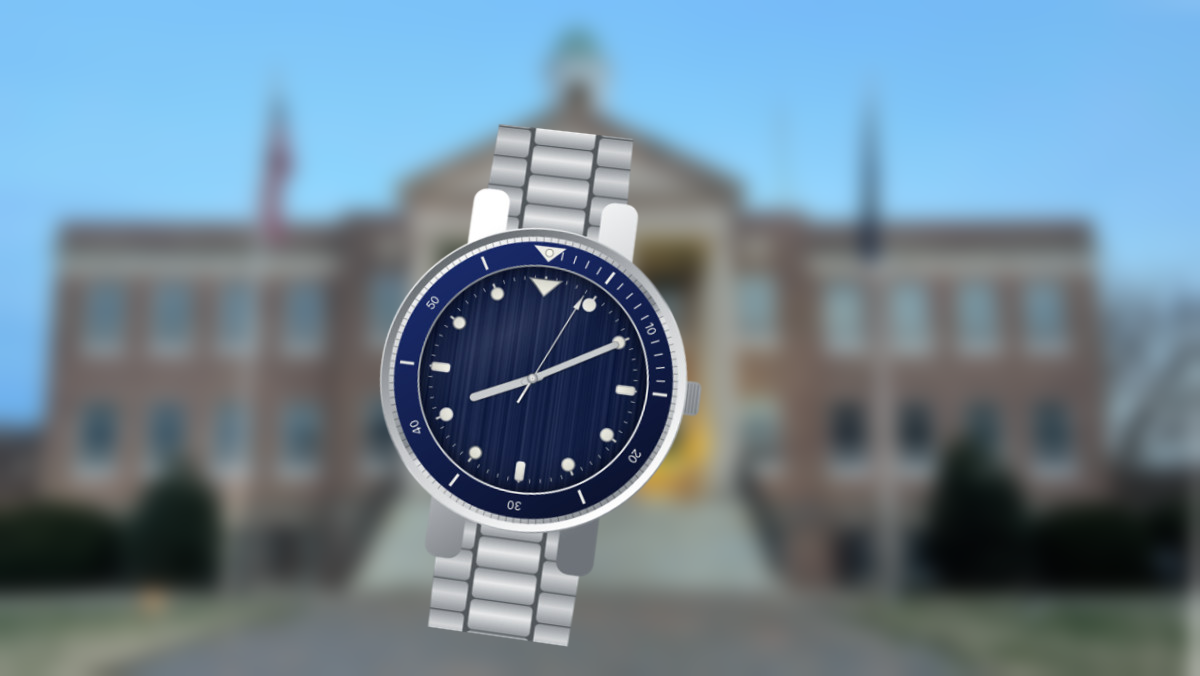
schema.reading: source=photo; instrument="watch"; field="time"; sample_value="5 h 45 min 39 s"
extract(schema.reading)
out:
8 h 10 min 04 s
